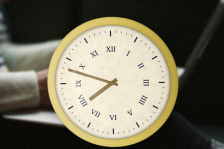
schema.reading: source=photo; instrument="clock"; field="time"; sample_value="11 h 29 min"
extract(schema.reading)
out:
7 h 48 min
